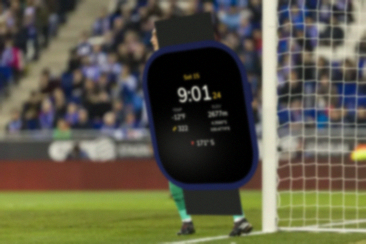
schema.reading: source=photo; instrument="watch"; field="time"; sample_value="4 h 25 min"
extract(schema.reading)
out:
9 h 01 min
